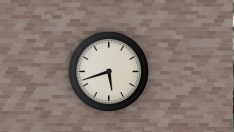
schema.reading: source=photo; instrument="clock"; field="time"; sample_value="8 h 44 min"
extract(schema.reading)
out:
5 h 42 min
